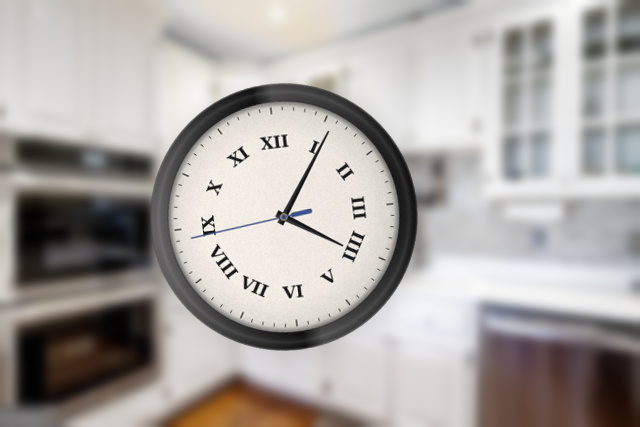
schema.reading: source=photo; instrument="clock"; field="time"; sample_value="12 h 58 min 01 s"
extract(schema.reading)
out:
4 h 05 min 44 s
